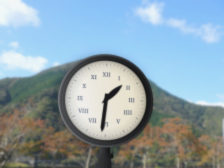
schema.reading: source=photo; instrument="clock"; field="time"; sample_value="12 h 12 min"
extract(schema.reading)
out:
1 h 31 min
